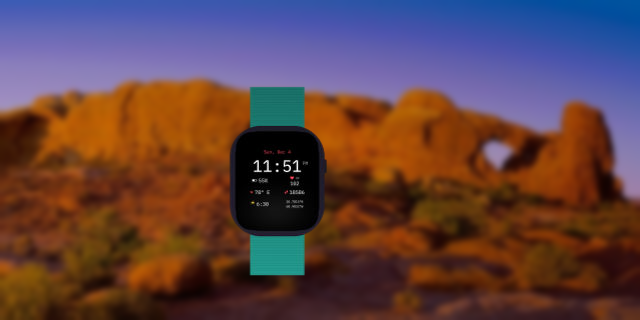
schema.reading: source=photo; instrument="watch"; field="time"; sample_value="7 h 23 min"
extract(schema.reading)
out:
11 h 51 min
